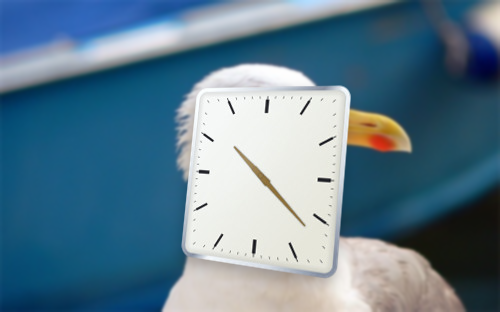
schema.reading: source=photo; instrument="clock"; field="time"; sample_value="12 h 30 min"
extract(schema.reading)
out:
10 h 22 min
